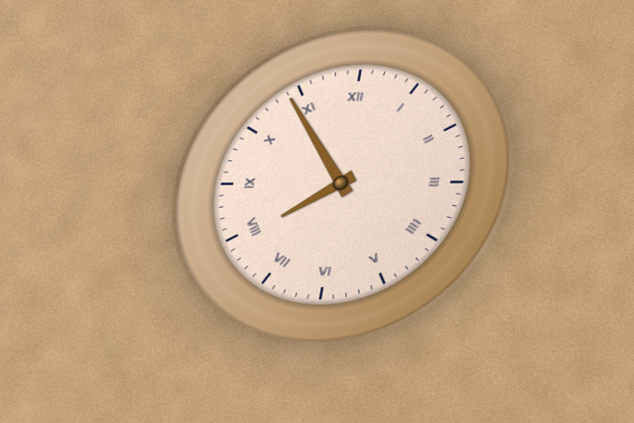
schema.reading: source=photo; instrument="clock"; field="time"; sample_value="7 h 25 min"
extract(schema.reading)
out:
7 h 54 min
